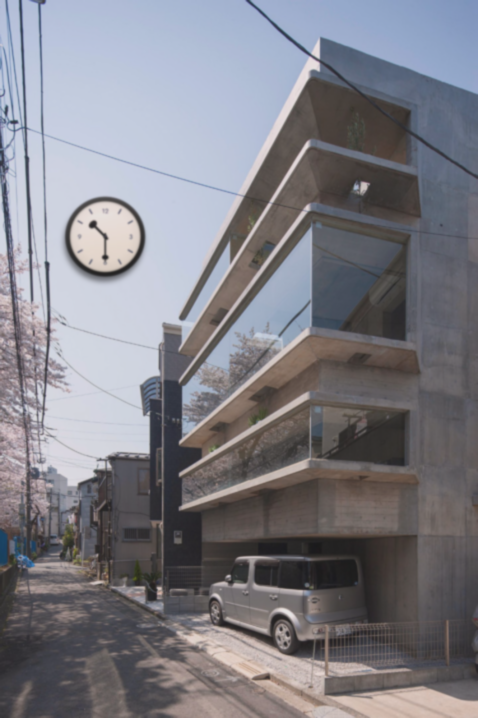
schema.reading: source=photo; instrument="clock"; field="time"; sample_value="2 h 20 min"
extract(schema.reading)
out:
10 h 30 min
